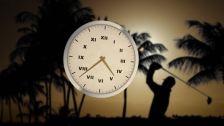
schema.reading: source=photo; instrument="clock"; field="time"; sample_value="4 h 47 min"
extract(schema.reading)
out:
4 h 38 min
